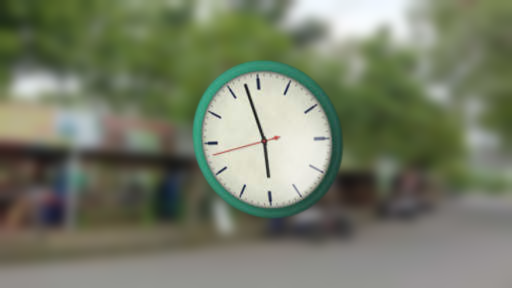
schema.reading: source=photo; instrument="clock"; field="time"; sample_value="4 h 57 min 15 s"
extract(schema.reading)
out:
5 h 57 min 43 s
